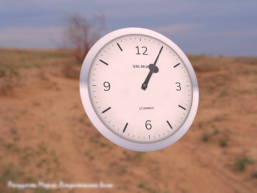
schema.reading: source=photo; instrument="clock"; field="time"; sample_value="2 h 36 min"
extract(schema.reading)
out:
1 h 05 min
